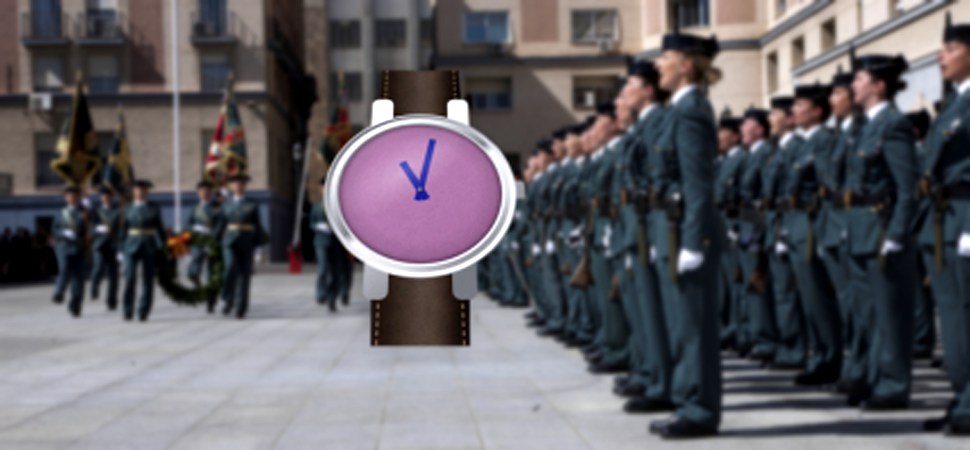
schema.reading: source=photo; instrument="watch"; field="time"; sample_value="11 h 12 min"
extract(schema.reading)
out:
11 h 02 min
